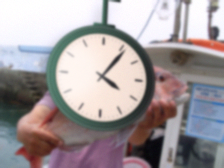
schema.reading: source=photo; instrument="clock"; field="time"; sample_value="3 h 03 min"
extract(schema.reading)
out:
4 h 06 min
